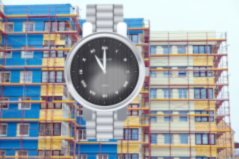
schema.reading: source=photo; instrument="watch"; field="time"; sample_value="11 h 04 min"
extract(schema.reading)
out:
11 h 00 min
